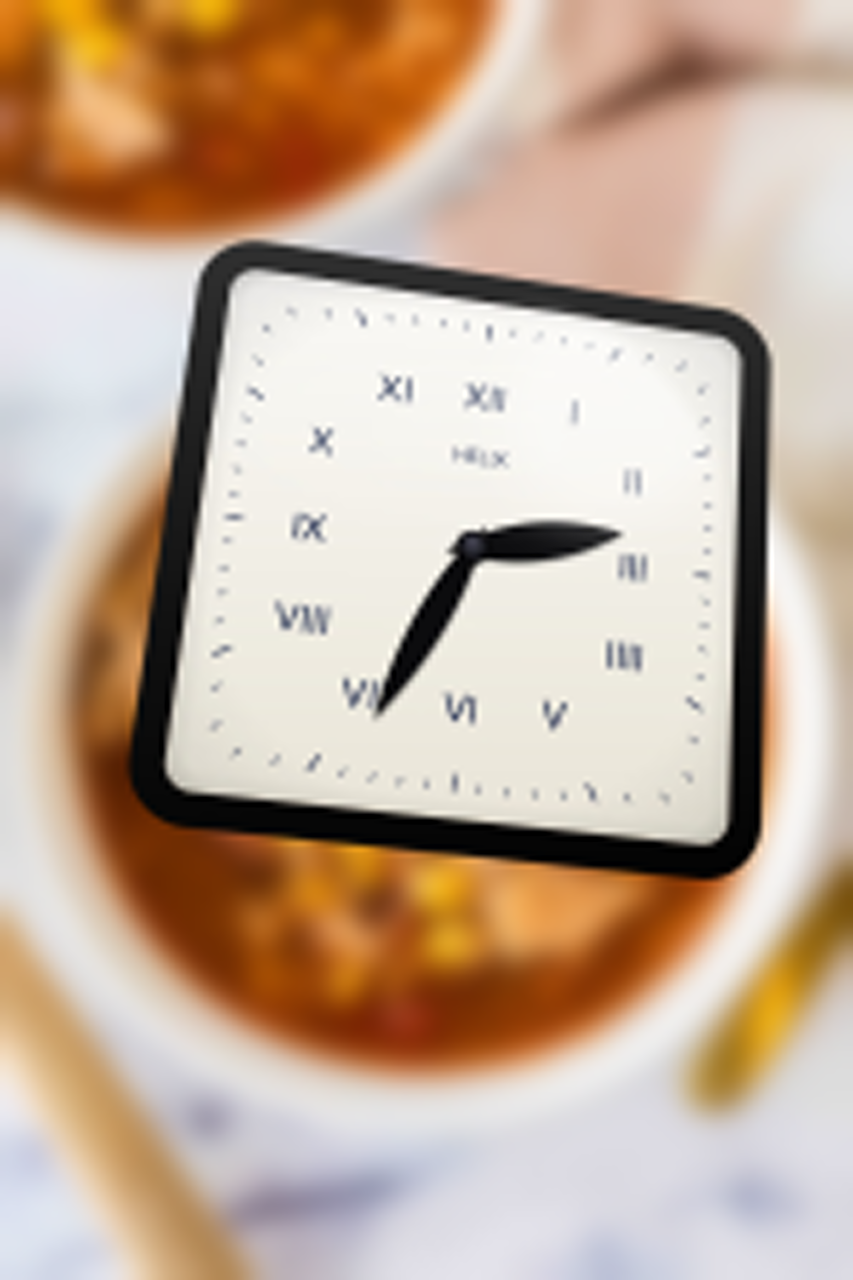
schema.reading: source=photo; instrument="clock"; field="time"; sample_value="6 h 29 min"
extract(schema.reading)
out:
2 h 34 min
